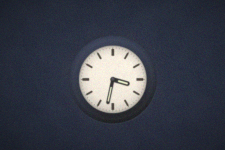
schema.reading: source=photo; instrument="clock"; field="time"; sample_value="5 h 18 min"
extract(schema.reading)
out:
3 h 32 min
